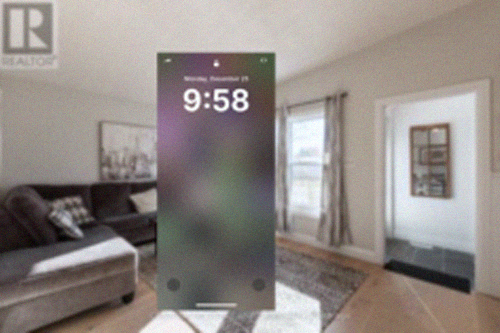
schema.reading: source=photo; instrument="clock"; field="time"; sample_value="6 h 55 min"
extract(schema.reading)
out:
9 h 58 min
